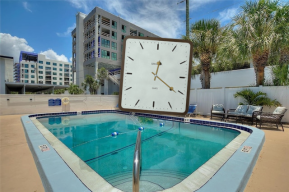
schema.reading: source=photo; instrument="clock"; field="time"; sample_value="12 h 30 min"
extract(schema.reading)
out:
12 h 21 min
